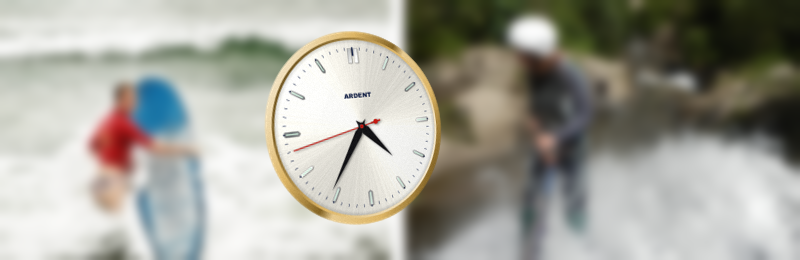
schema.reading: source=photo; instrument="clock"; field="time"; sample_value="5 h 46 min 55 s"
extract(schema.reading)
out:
4 h 35 min 43 s
